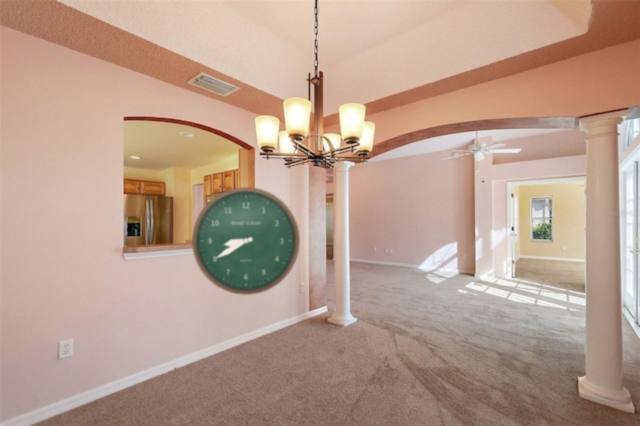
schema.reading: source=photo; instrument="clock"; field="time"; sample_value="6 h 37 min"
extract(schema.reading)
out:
8 h 40 min
